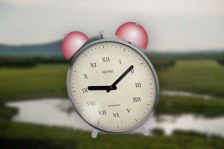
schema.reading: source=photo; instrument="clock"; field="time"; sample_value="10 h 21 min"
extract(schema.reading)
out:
9 h 09 min
